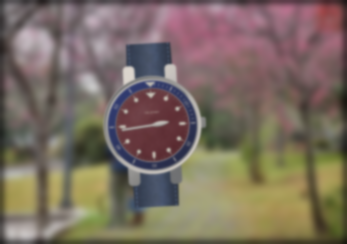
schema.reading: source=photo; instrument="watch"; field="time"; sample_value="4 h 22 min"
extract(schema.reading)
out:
2 h 44 min
